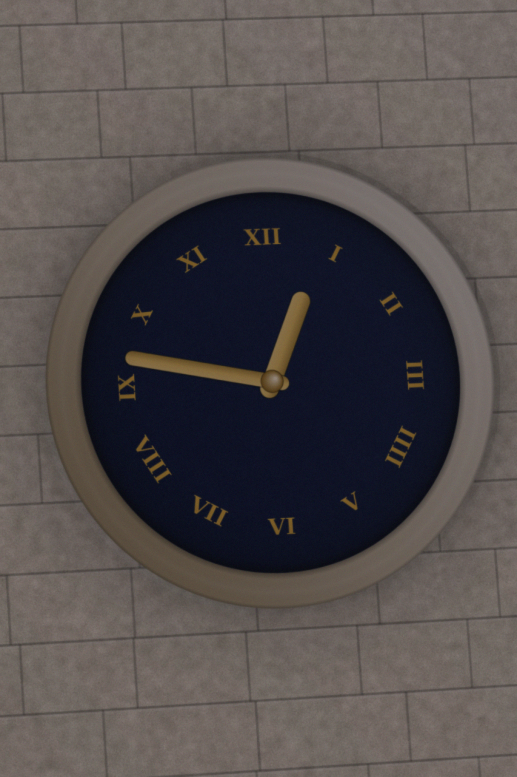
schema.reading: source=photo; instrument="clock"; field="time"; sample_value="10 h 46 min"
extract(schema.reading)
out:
12 h 47 min
